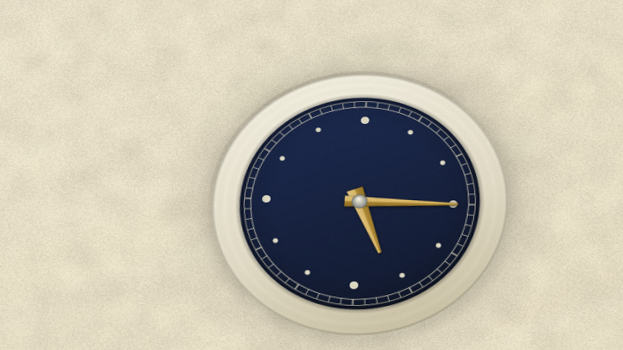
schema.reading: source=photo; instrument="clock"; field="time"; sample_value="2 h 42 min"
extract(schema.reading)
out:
5 h 15 min
